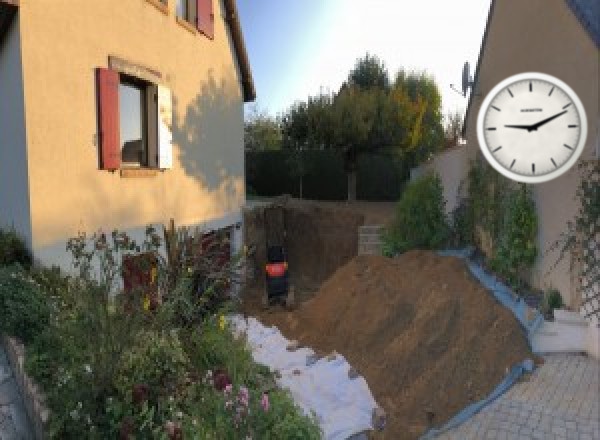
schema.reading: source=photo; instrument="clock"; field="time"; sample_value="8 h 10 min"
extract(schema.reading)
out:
9 h 11 min
